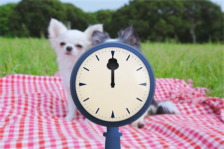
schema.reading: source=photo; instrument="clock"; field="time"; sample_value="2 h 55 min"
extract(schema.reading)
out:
12 h 00 min
